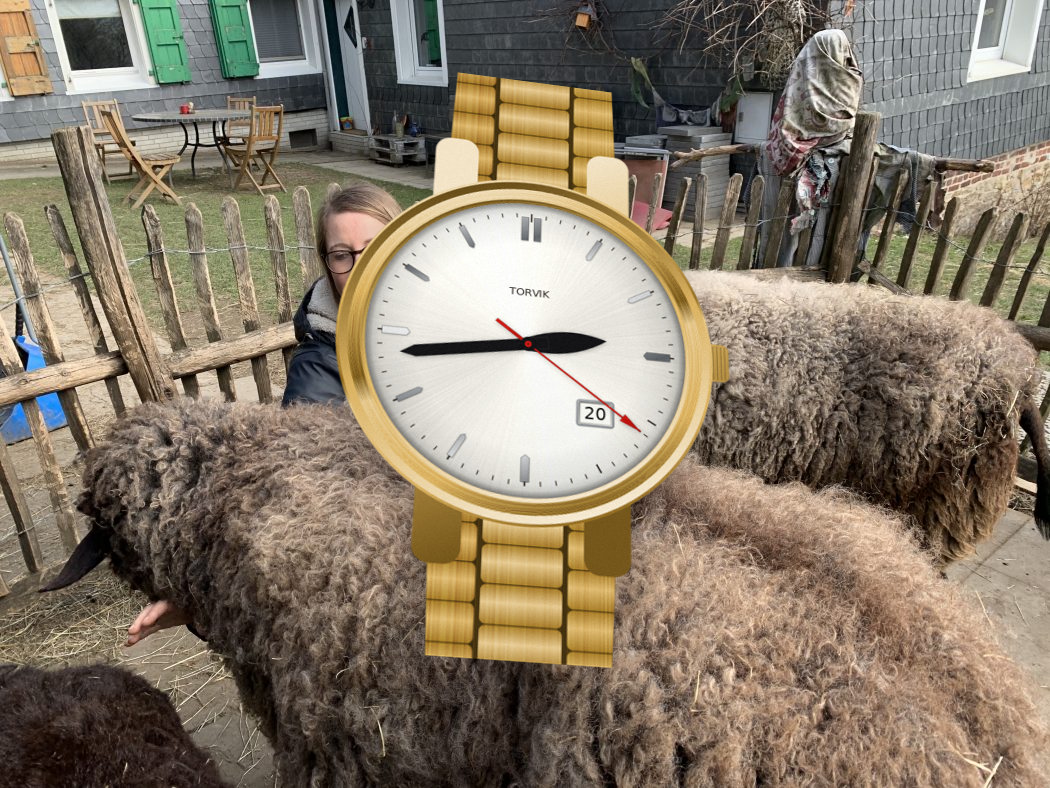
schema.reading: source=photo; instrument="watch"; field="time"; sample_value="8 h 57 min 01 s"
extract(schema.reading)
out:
2 h 43 min 21 s
